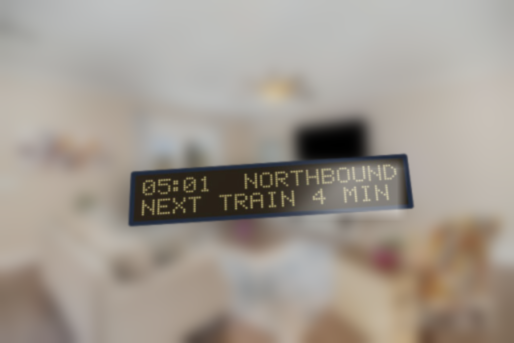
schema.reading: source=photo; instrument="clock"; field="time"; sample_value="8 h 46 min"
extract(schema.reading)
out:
5 h 01 min
